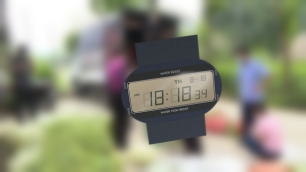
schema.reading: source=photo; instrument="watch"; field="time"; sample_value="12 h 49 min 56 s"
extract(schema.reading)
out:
18 h 18 min 34 s
